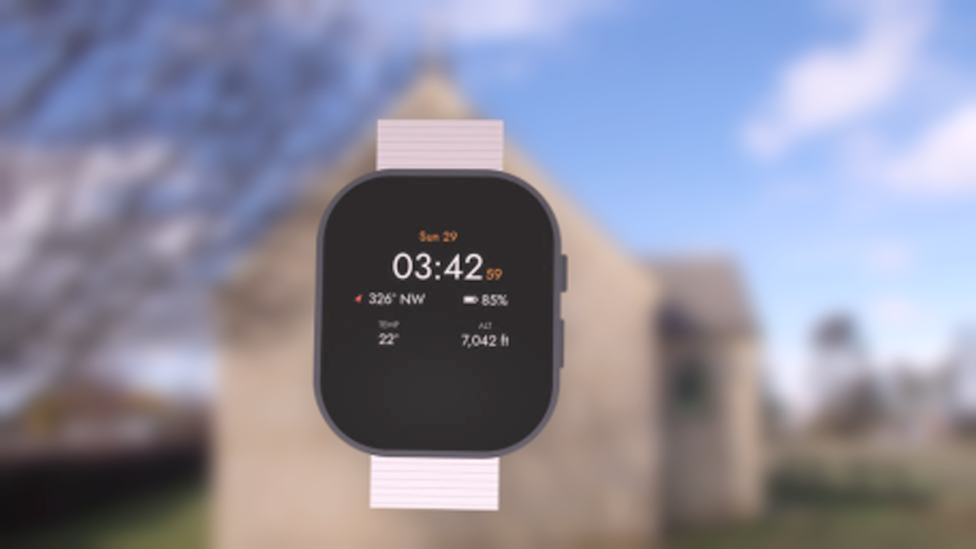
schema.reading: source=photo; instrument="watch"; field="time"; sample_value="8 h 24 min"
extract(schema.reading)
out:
3 h 42 min
